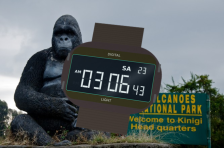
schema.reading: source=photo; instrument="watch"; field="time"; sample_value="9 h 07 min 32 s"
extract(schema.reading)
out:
3 h 06 min 43 s
